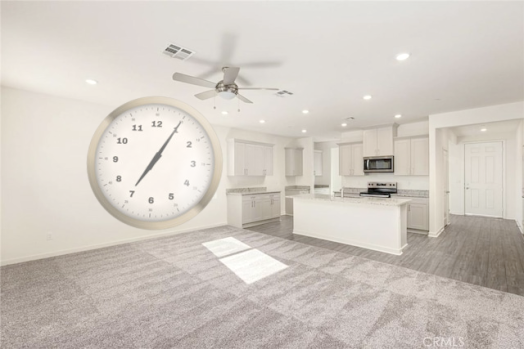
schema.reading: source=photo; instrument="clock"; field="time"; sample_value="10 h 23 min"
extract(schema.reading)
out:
7 h 05 min
